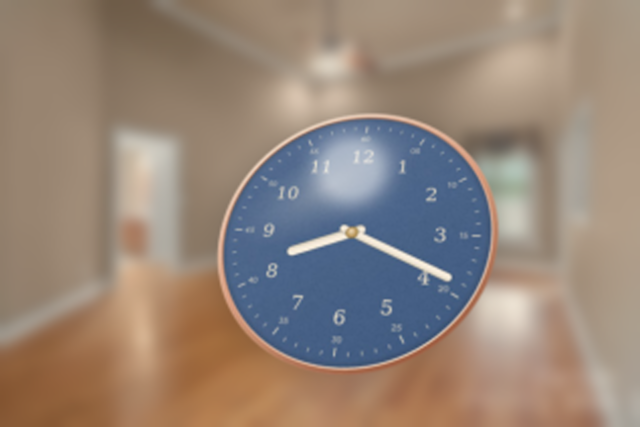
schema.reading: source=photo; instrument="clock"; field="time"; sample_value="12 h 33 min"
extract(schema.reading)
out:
8 h 19 min
